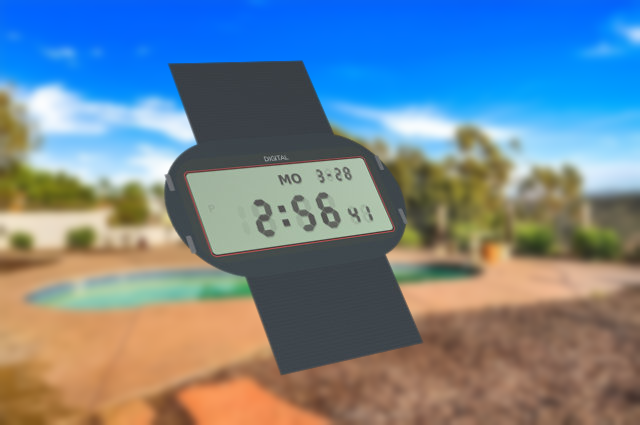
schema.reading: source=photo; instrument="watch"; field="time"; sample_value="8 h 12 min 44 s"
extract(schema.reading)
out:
2 h 56 min 41 s
